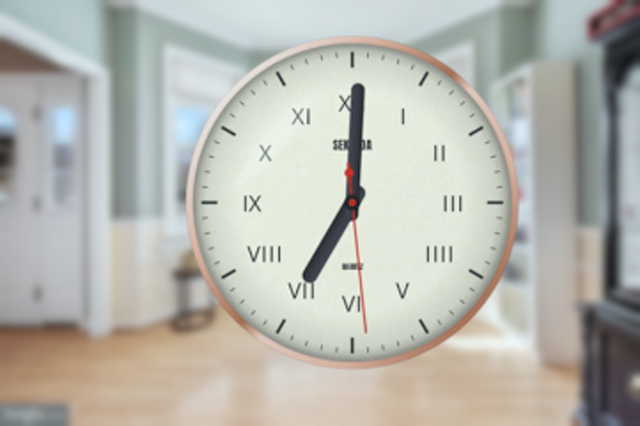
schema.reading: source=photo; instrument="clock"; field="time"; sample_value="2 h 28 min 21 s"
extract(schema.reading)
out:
7 h 00 min 29 s
